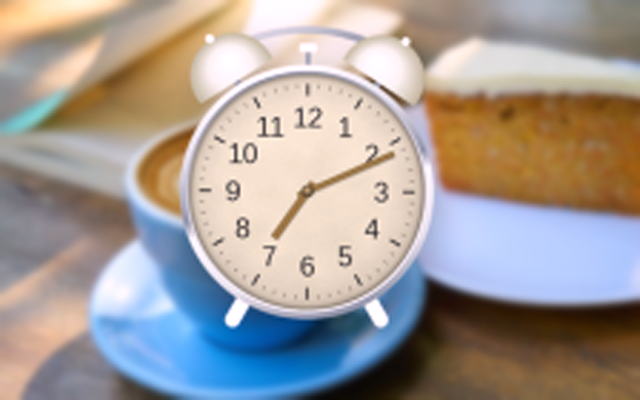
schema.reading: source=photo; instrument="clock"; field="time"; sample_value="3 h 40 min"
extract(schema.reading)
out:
7 h 11 min
